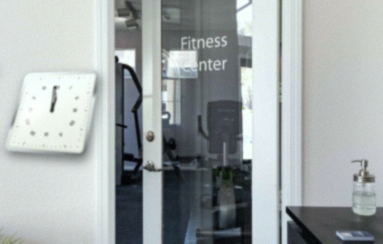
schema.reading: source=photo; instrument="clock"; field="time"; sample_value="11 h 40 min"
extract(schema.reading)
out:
11 h 59 min
